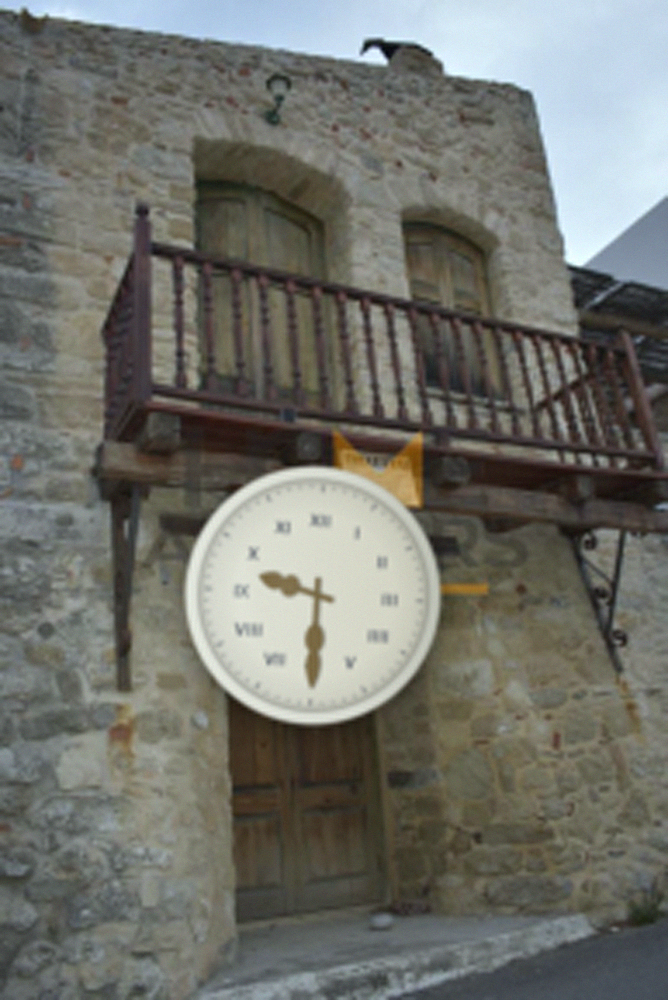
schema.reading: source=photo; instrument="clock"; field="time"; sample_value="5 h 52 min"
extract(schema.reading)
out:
9 h 30 min
